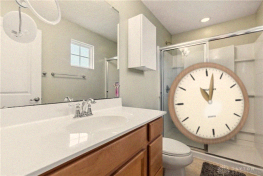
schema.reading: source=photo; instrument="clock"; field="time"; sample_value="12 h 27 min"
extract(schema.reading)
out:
11 h 02 min
